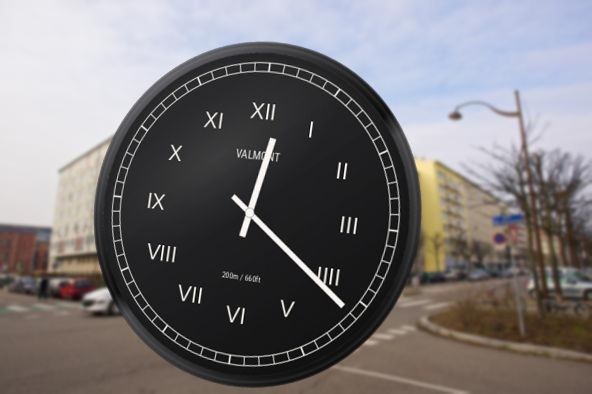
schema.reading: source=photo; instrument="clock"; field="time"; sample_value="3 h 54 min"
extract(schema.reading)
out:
12 h 21 min
